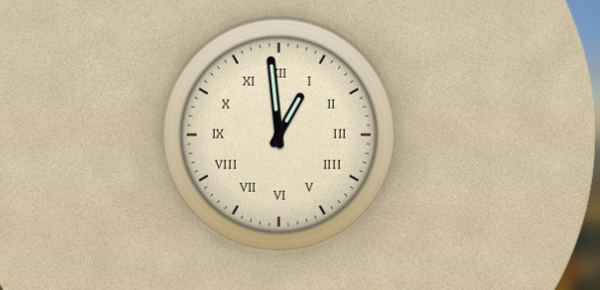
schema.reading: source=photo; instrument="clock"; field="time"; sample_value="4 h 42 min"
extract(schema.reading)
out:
12 h 59 min
